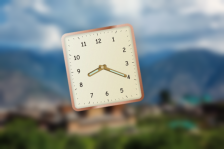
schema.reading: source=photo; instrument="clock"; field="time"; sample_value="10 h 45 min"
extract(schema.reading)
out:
8 h 20 min
